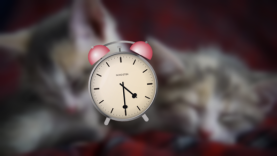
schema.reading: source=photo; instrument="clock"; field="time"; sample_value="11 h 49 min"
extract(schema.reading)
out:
4 h 30 min
